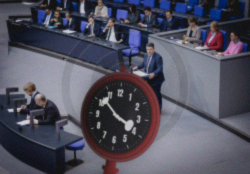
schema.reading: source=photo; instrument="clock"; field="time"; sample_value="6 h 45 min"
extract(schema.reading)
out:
3 h 52 min
